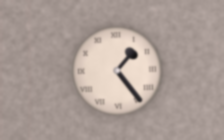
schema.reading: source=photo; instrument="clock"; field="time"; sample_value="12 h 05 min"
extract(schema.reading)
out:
1 h 24 min
